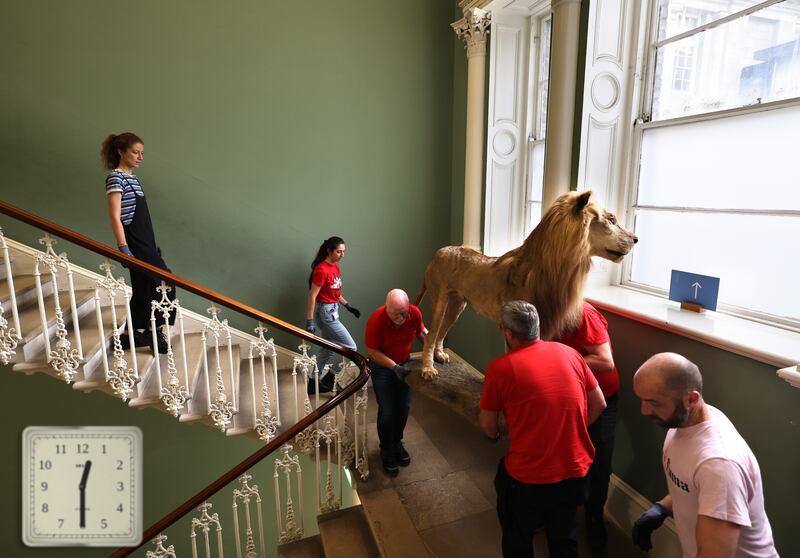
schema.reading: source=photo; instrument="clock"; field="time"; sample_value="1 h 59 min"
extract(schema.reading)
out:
12 h 30 min
